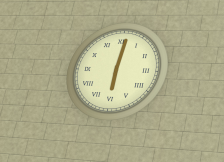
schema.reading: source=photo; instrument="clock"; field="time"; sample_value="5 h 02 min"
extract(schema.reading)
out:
6 h 01 min
